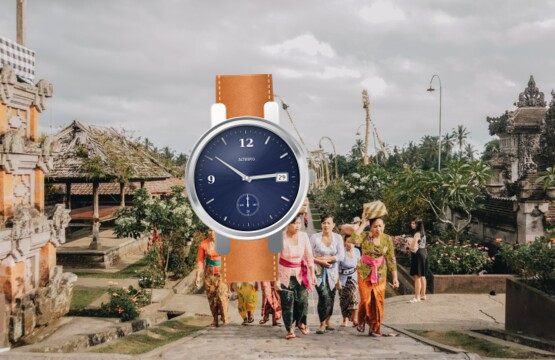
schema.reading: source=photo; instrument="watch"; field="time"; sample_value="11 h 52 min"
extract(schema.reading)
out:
2 h 51 min
